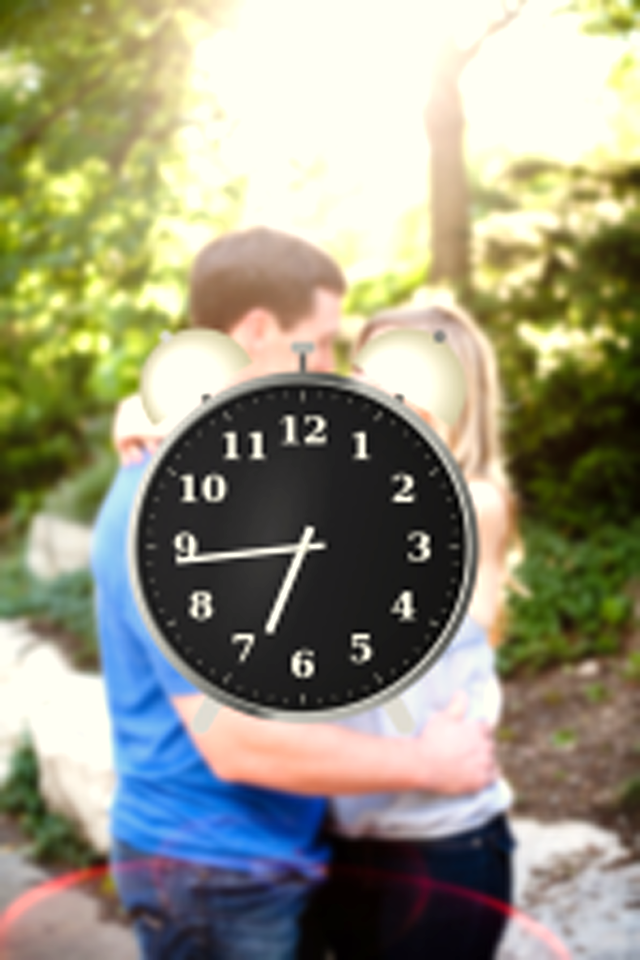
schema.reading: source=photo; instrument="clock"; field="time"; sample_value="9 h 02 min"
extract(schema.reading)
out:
6 h 44 min
